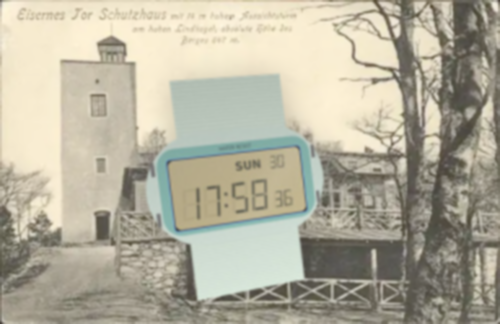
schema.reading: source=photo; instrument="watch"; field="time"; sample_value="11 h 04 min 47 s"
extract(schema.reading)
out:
17 h 58 min 36 s
